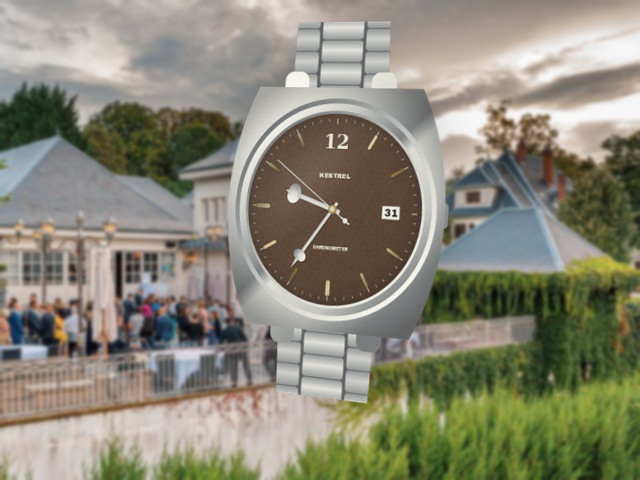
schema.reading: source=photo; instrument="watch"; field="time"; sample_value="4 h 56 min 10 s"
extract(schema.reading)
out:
9 h 35 min 51 s
